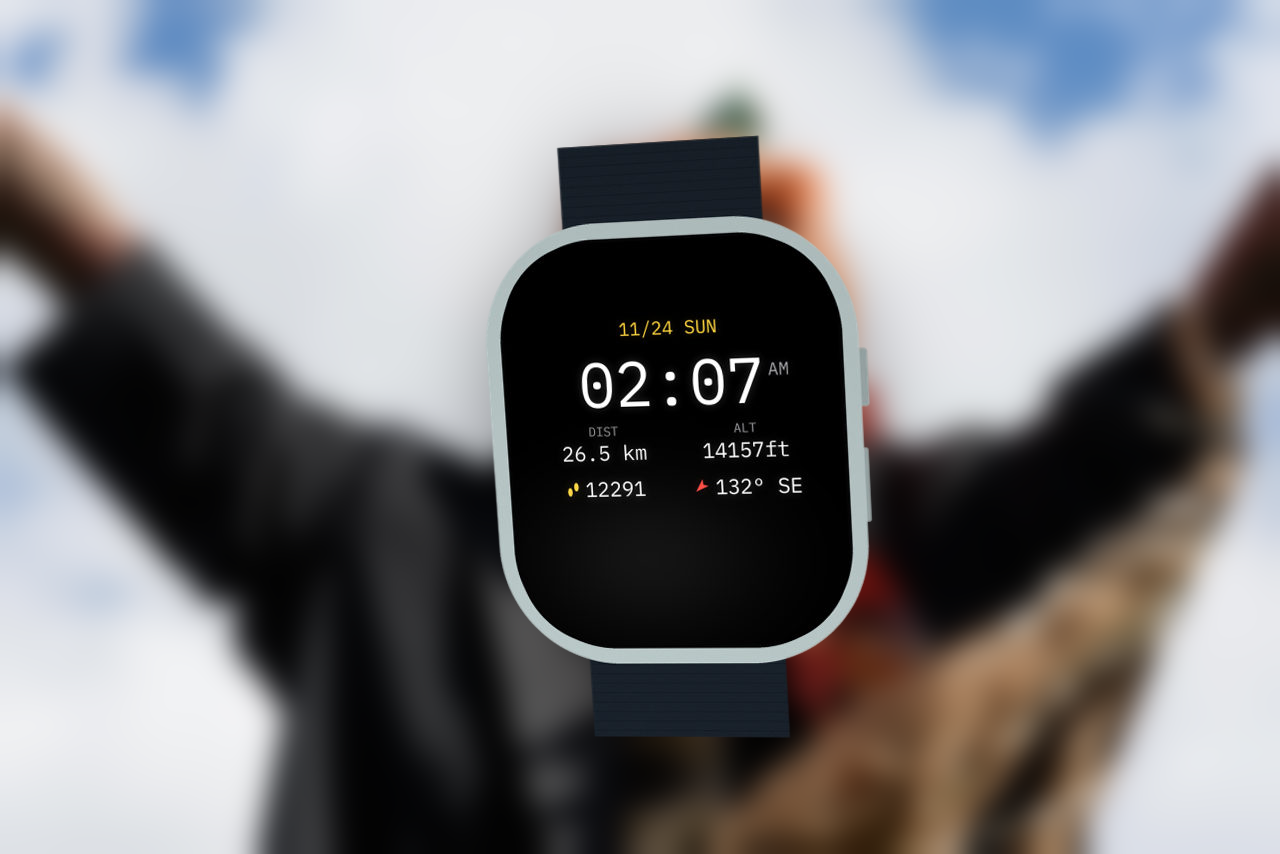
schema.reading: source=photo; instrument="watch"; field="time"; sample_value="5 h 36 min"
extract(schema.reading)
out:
2 h 07 min
